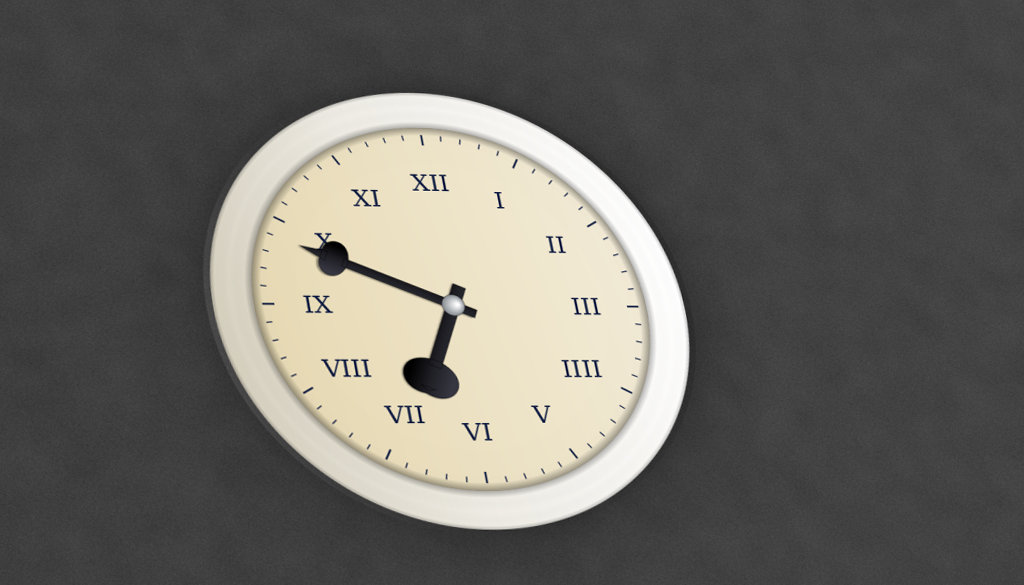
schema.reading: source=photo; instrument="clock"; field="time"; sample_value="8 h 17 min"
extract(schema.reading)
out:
6 h 49 min
